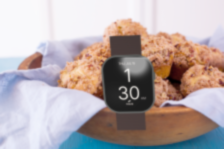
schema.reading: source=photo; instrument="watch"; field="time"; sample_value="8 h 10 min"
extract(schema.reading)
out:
1 h 30 min
